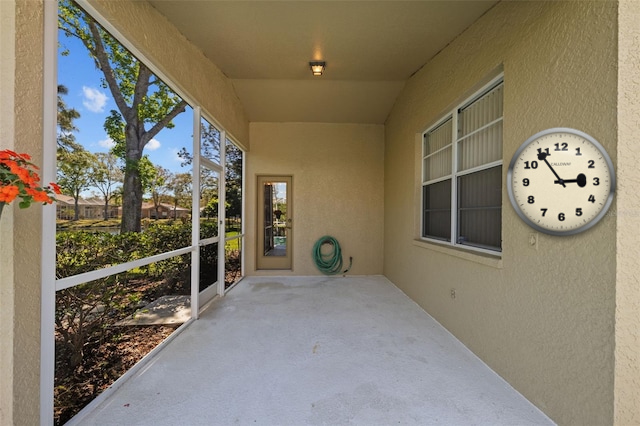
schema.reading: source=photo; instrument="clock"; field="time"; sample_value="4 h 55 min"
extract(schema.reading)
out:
2 h 54 min
